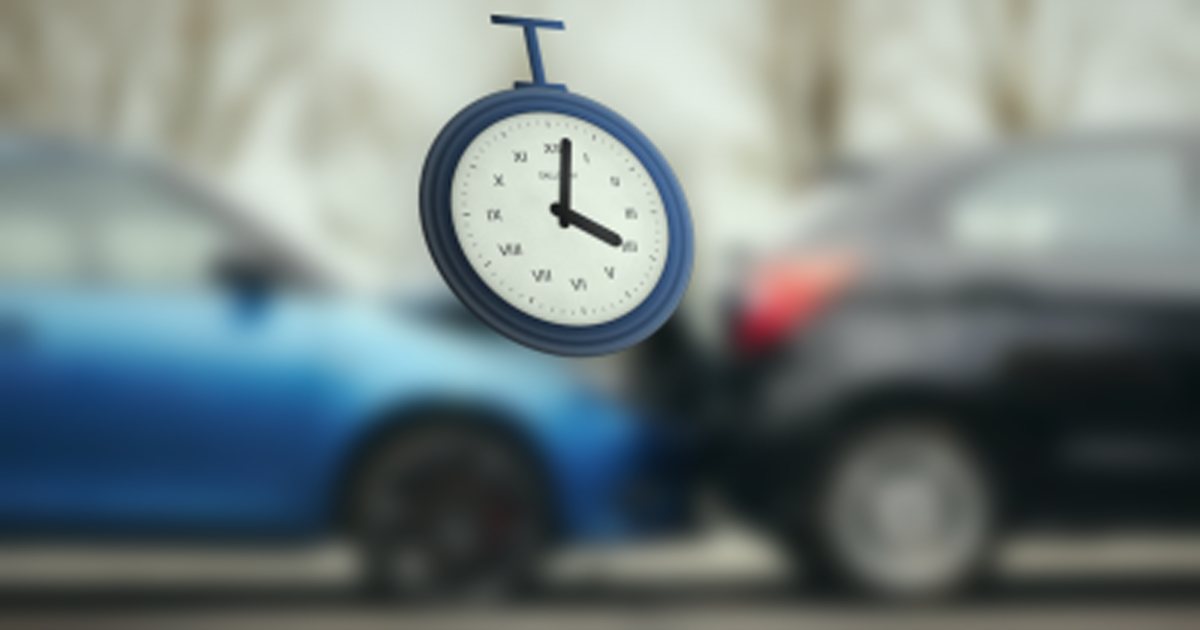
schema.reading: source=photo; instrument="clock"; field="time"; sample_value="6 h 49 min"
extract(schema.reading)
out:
4 h 02 min
